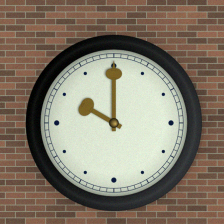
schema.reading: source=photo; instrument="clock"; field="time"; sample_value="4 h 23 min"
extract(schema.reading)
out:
10 h 00 min
